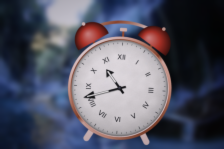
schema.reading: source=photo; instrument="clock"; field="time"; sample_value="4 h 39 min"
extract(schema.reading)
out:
10 h 42 min
